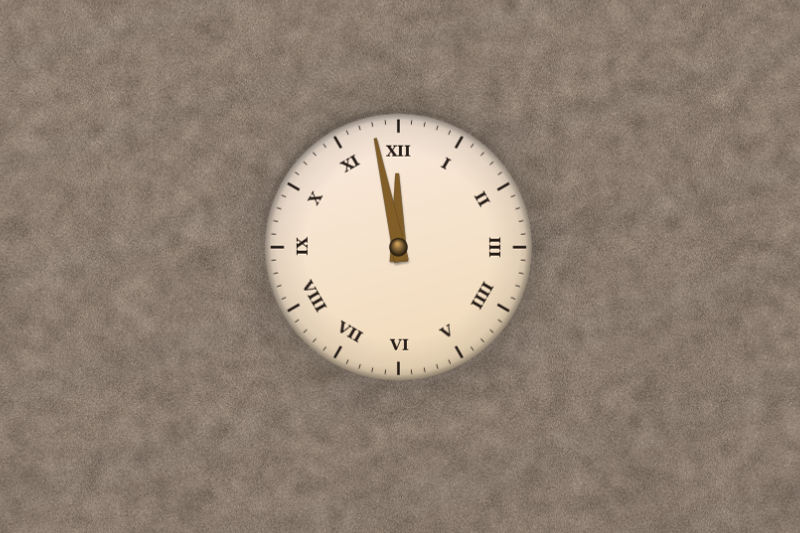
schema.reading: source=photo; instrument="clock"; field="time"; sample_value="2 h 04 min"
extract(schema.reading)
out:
11 h 58 min
